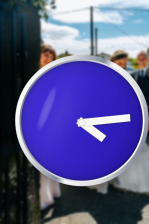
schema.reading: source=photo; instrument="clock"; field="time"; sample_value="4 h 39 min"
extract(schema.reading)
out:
4 h 14 min
